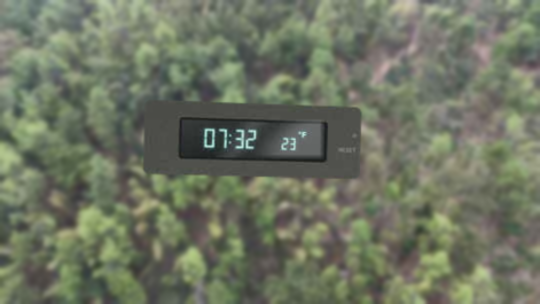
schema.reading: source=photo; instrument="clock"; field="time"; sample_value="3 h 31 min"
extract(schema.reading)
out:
7 h 32 min
